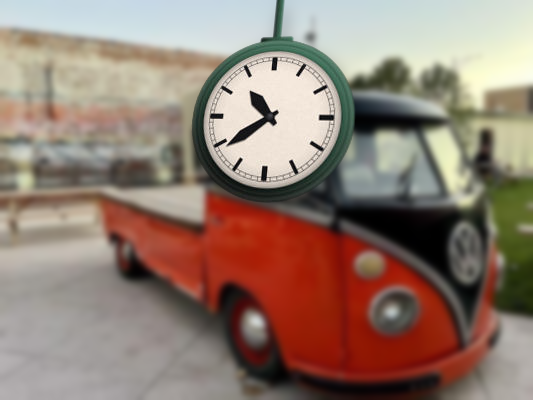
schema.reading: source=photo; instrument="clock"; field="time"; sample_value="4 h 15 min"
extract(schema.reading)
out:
10 h 39 min
